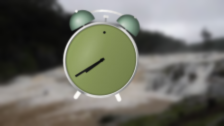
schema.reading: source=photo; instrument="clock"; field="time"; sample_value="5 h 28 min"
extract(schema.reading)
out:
7 h 39 min
